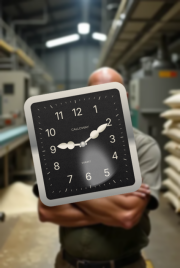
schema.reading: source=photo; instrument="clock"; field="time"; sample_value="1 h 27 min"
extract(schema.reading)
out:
9 h 10 min
